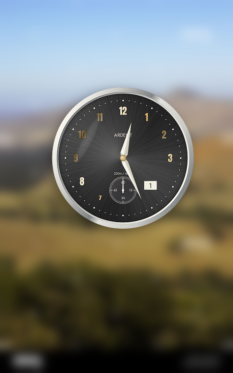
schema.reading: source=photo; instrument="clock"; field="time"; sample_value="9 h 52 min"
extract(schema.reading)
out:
12 h 26 min
